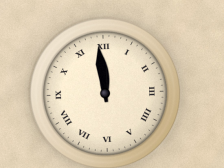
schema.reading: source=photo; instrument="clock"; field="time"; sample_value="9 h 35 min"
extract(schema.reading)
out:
11 h 59 min
